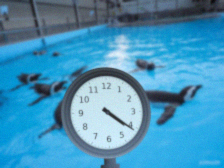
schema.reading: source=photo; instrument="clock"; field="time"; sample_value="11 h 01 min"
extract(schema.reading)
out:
4 h 21 min
